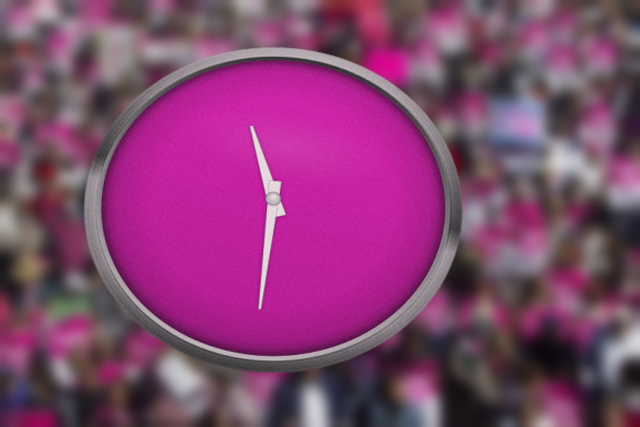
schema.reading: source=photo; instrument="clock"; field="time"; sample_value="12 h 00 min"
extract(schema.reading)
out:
11 h 31 min
